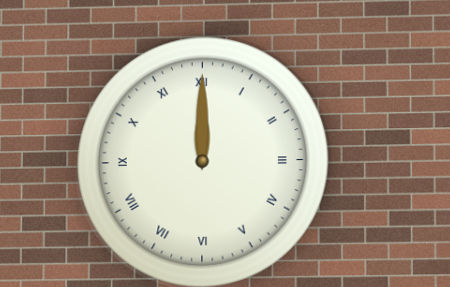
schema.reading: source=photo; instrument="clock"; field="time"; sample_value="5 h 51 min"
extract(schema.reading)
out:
12 h 00 min
